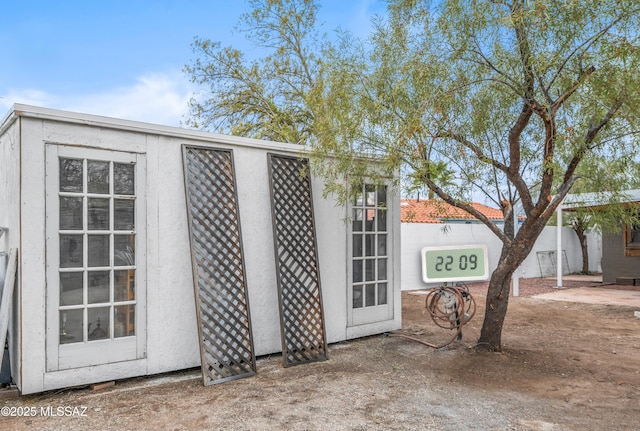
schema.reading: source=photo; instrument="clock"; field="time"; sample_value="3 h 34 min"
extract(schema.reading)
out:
22 h 09 min
